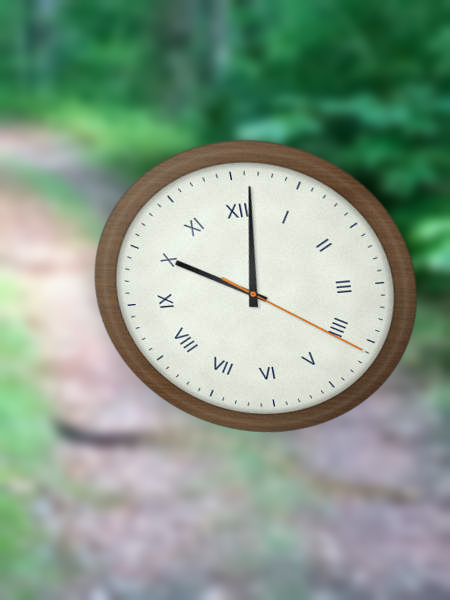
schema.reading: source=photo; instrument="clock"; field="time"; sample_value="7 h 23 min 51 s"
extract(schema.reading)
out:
10 h 01 min 21 s
